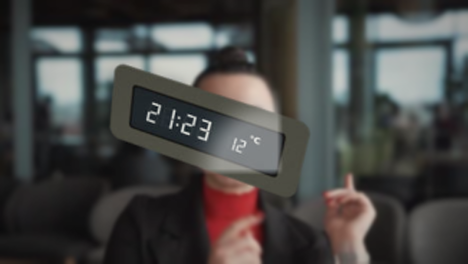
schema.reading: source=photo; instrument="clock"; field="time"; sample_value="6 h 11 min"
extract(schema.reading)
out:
21 h 23 min
